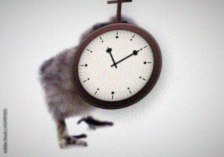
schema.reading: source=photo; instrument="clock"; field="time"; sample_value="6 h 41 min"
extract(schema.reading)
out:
11 h 10 min
